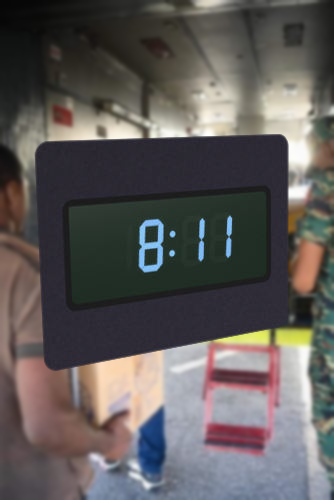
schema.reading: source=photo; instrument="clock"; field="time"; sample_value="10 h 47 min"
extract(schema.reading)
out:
8 h 11 min
